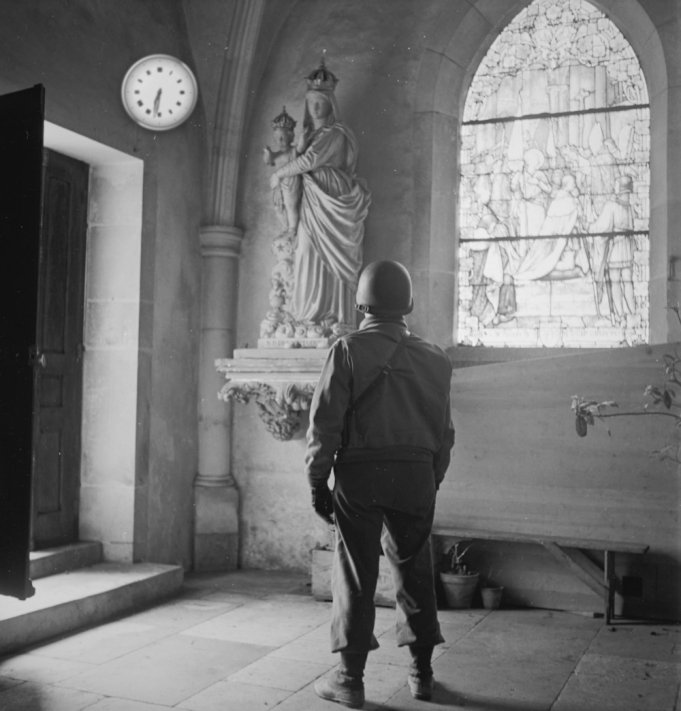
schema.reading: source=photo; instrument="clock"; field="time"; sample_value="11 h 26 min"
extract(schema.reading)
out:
6 h 32 min
